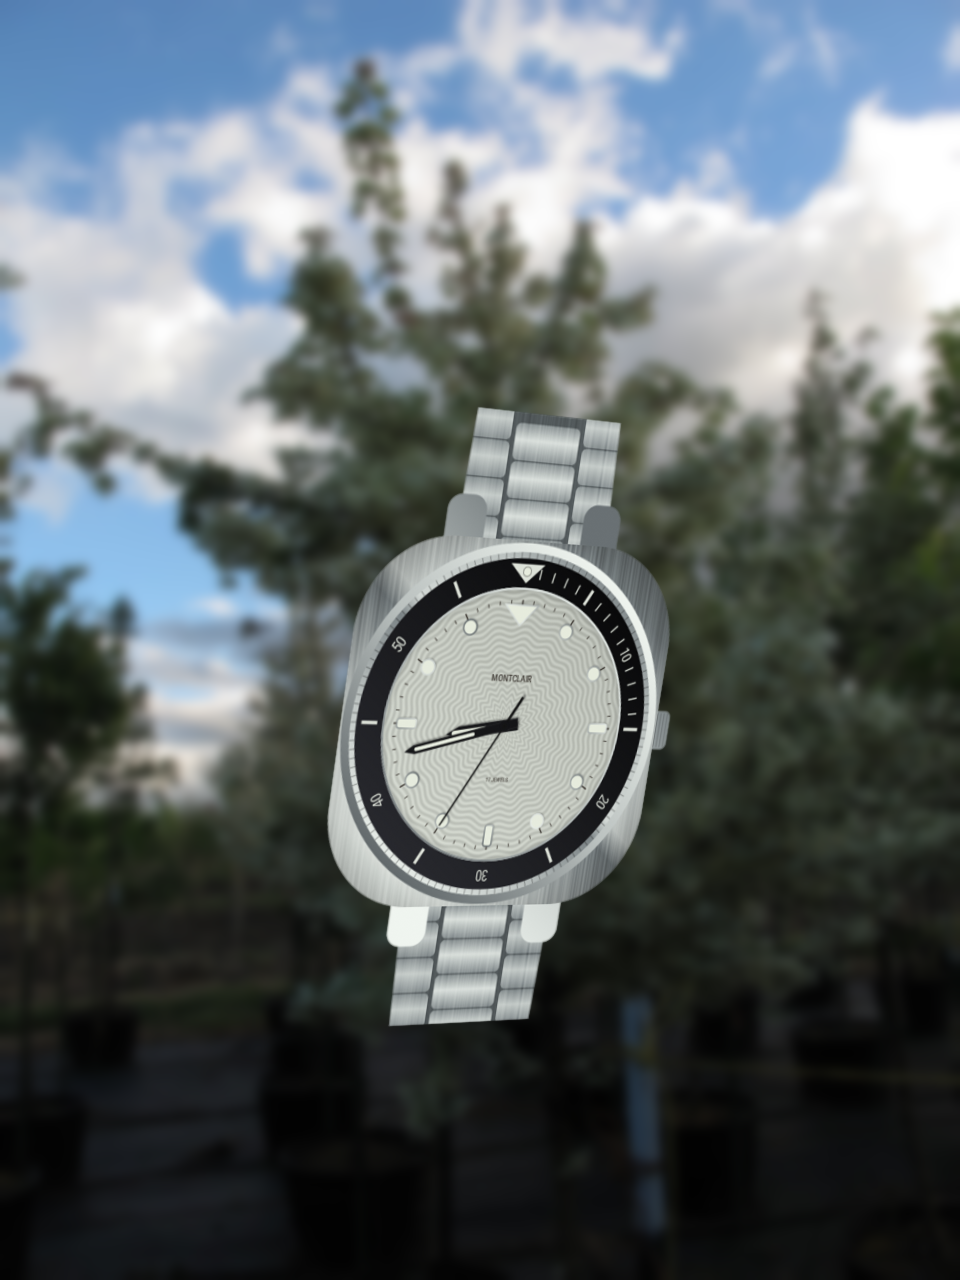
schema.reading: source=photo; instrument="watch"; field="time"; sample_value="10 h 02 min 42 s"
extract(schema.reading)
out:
8 h 42 min 35 s
